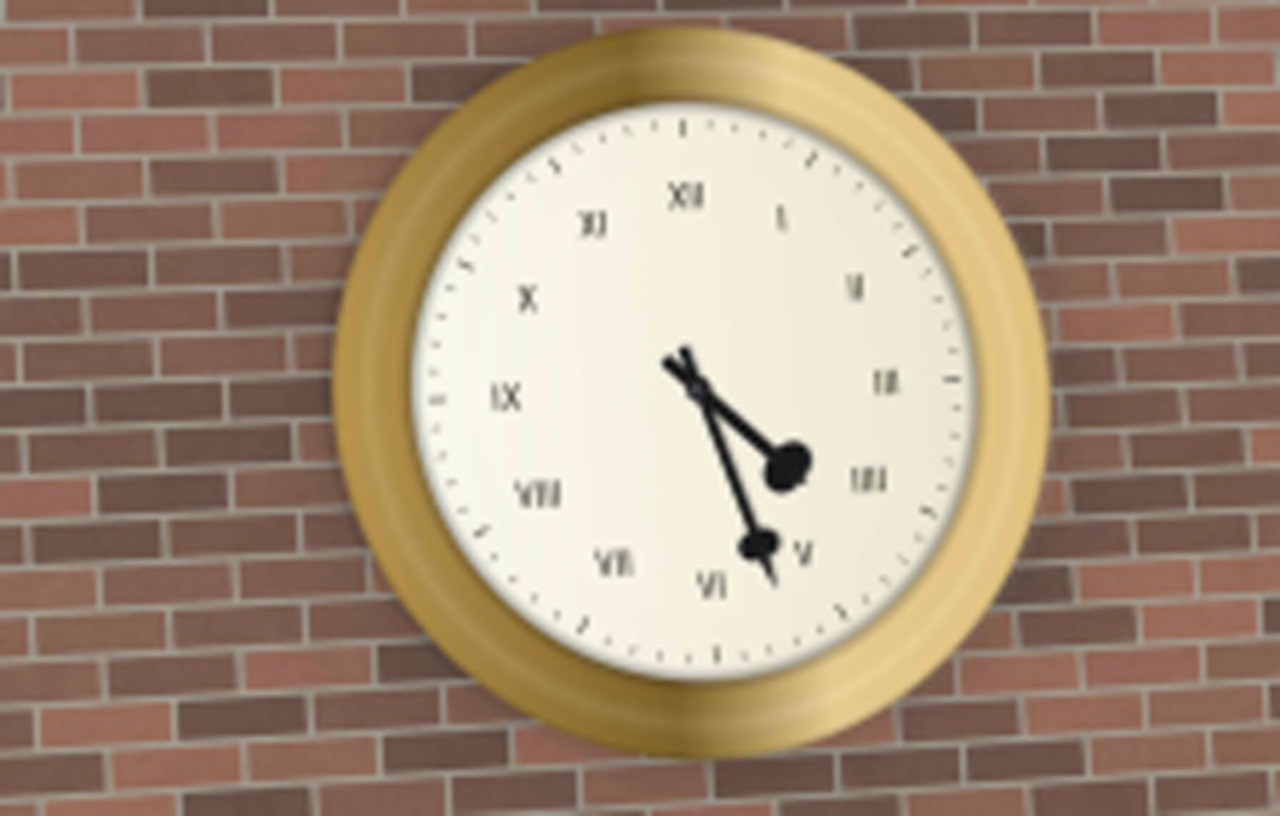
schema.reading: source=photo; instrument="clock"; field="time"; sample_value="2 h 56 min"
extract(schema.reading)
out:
4 h 27 min
